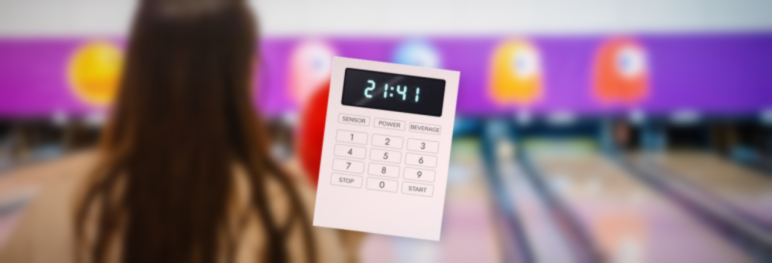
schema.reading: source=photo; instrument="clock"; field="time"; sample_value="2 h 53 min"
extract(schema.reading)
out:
21 h 41 min
